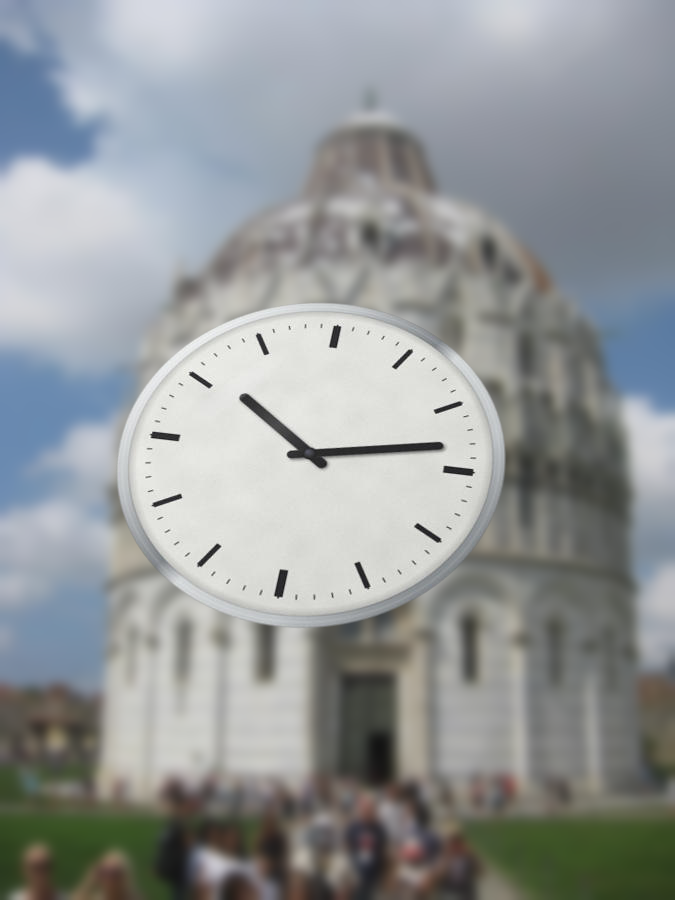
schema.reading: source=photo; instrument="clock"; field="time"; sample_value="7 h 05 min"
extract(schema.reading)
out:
10 h 13 min
